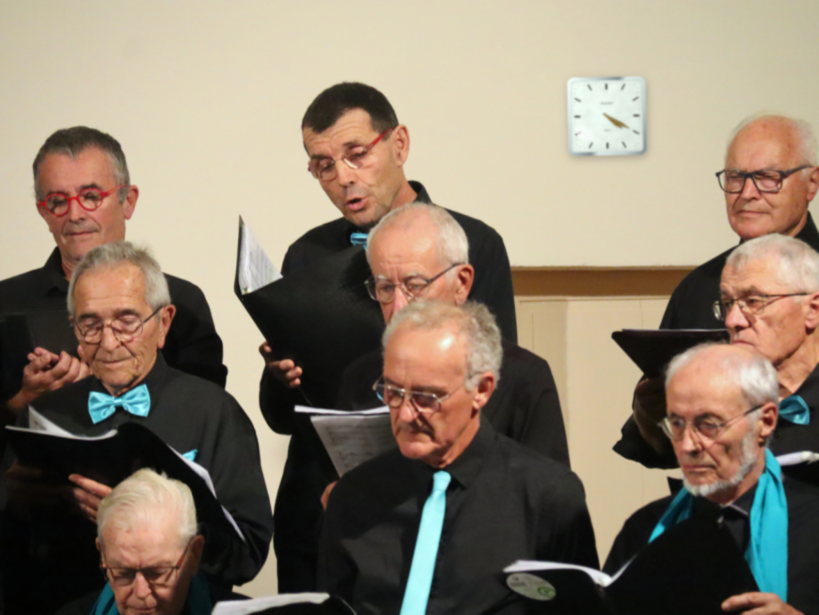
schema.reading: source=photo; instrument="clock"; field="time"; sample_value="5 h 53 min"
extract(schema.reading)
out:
4 h 20 min
